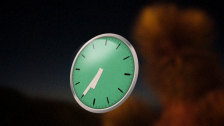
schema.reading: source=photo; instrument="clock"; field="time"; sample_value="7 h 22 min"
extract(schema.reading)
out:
6 h 35 min
